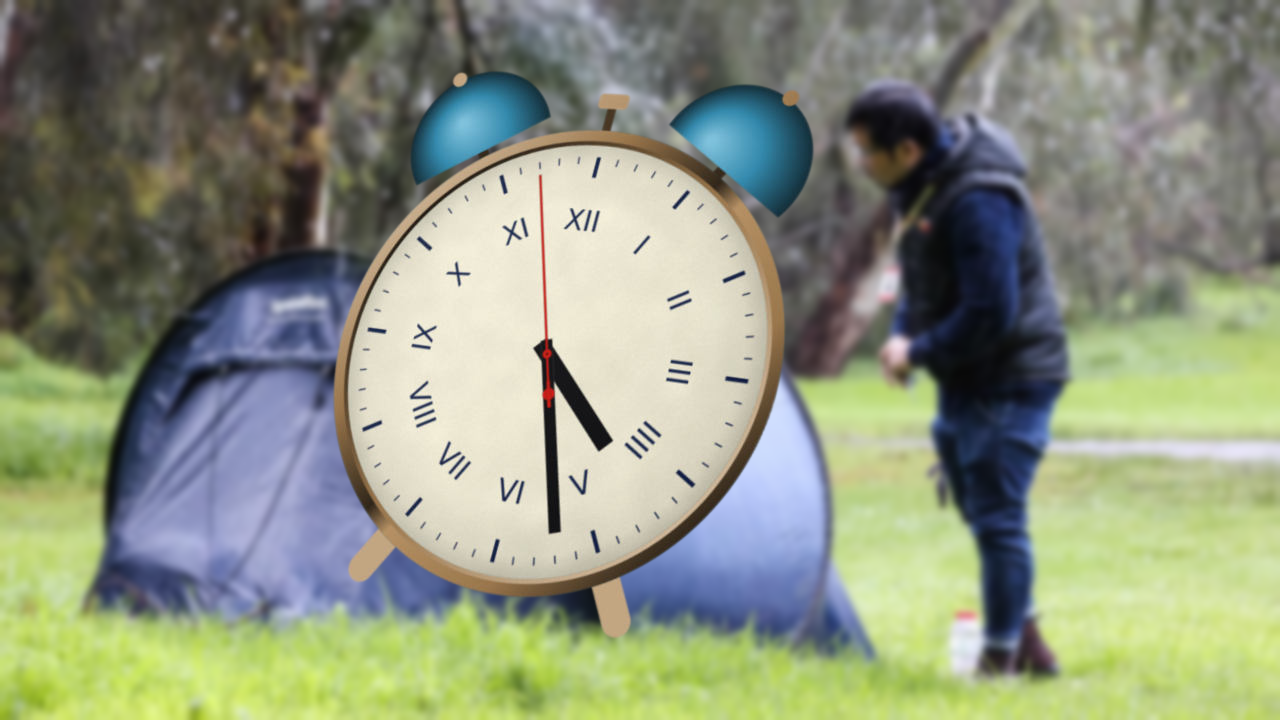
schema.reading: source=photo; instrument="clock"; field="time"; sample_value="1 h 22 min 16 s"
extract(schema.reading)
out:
4 h 26 min 57 s
